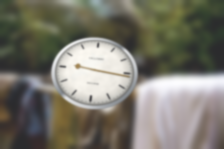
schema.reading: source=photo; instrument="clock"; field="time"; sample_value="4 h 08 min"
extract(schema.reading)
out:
9 h 16 min
